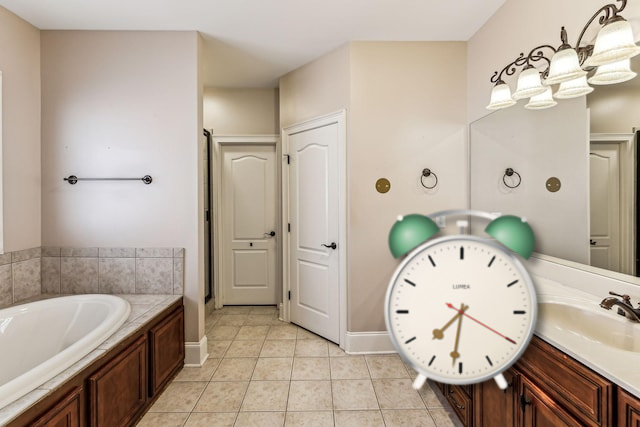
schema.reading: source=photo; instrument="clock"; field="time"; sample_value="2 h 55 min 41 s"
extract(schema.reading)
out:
7 h 31 min 20 s
